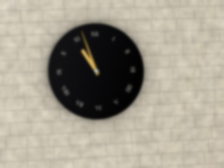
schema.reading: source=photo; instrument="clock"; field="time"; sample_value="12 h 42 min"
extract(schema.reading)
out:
10 h 57 min
